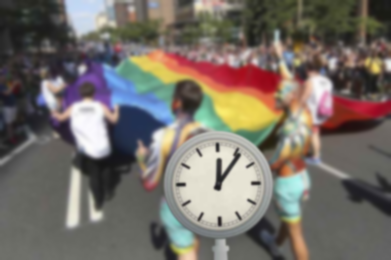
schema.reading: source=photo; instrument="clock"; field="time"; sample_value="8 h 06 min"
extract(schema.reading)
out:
12 h 06 min
